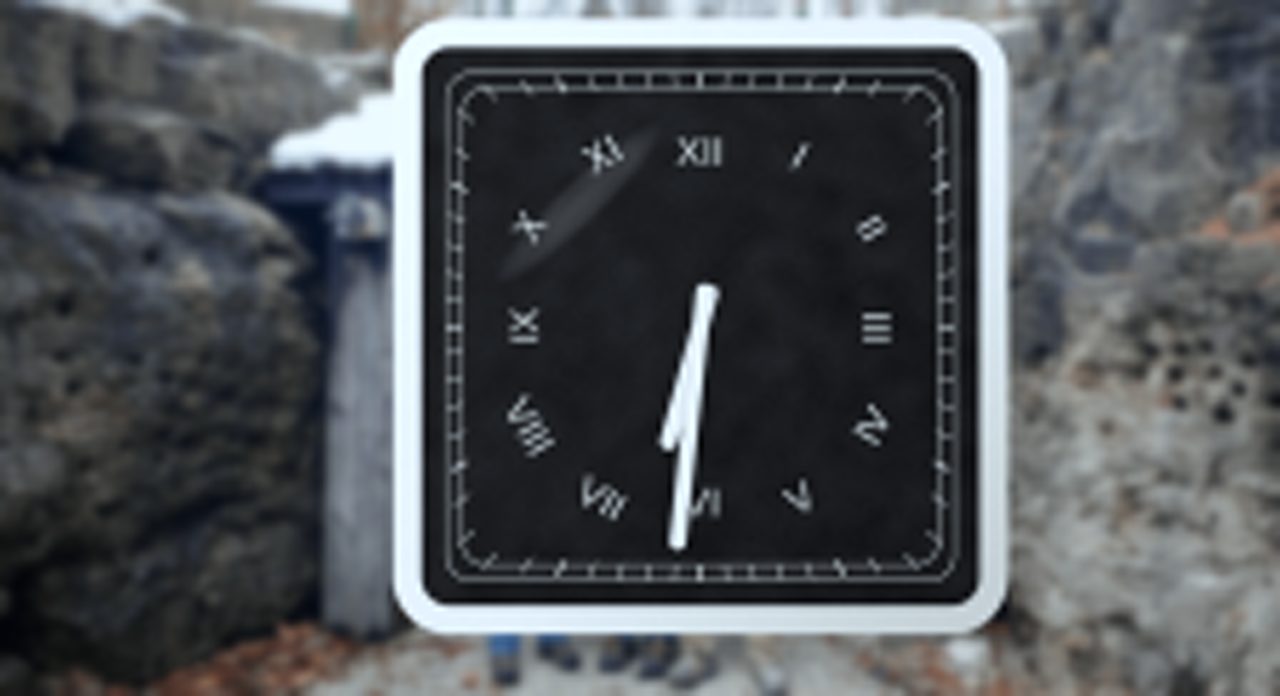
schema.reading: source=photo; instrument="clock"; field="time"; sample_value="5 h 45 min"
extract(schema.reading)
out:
6 h 31 min
